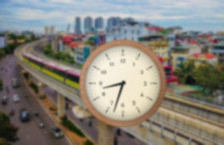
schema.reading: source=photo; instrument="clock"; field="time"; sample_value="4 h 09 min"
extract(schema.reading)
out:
8 h 33 min
